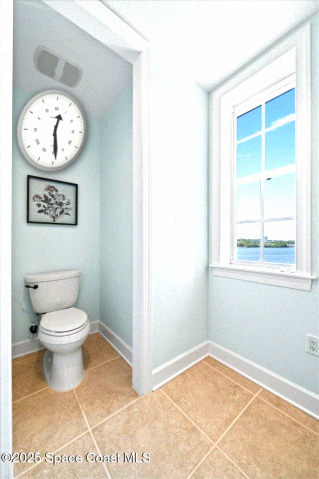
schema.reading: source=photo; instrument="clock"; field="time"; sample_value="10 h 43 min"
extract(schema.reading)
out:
12 h 29 min
